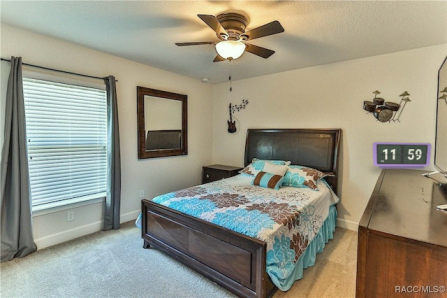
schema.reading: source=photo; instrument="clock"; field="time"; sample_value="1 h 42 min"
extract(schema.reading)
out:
11 h 59 min
